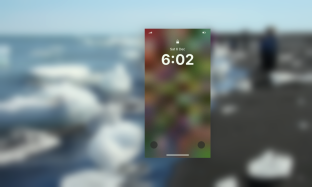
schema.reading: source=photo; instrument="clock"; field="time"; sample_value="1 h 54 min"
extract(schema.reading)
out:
6 h 02 min
